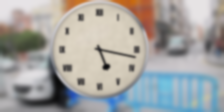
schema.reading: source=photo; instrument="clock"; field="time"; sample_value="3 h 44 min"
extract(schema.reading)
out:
5 h 17 min
